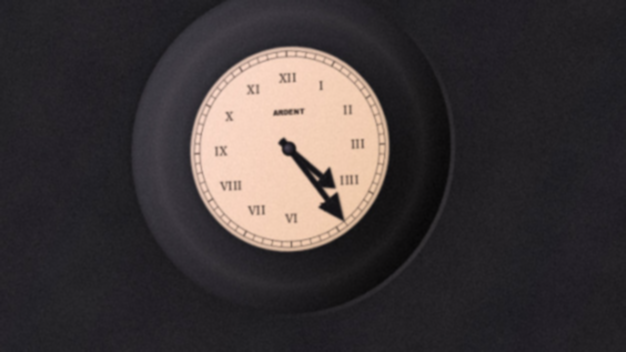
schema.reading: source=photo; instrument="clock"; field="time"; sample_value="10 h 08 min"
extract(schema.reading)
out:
4 h 24 min
